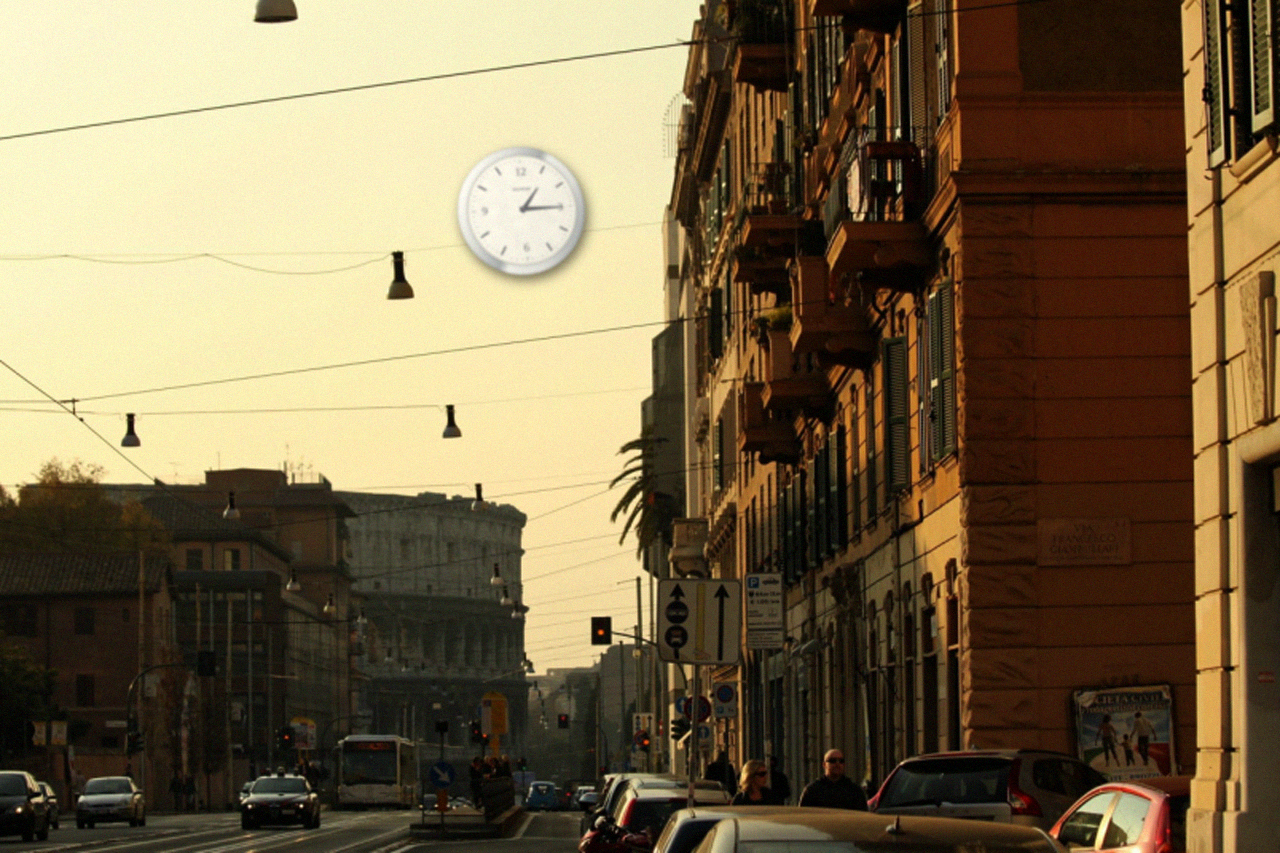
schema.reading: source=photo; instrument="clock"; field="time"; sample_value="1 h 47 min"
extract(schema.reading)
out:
1 h 15 min
